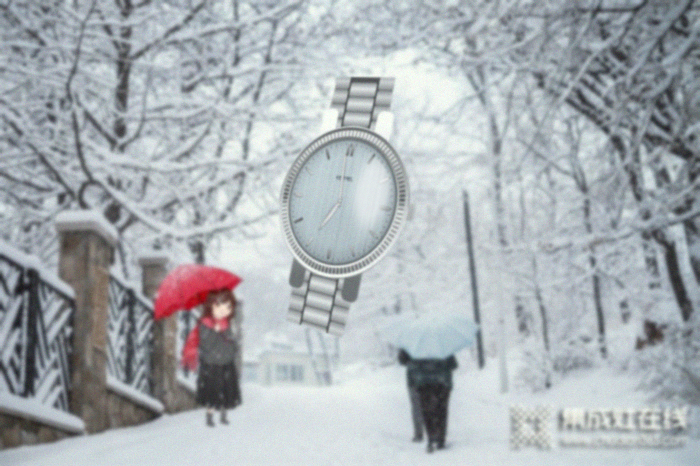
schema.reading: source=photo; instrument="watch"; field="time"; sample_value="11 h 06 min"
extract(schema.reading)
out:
6 h 59 min
